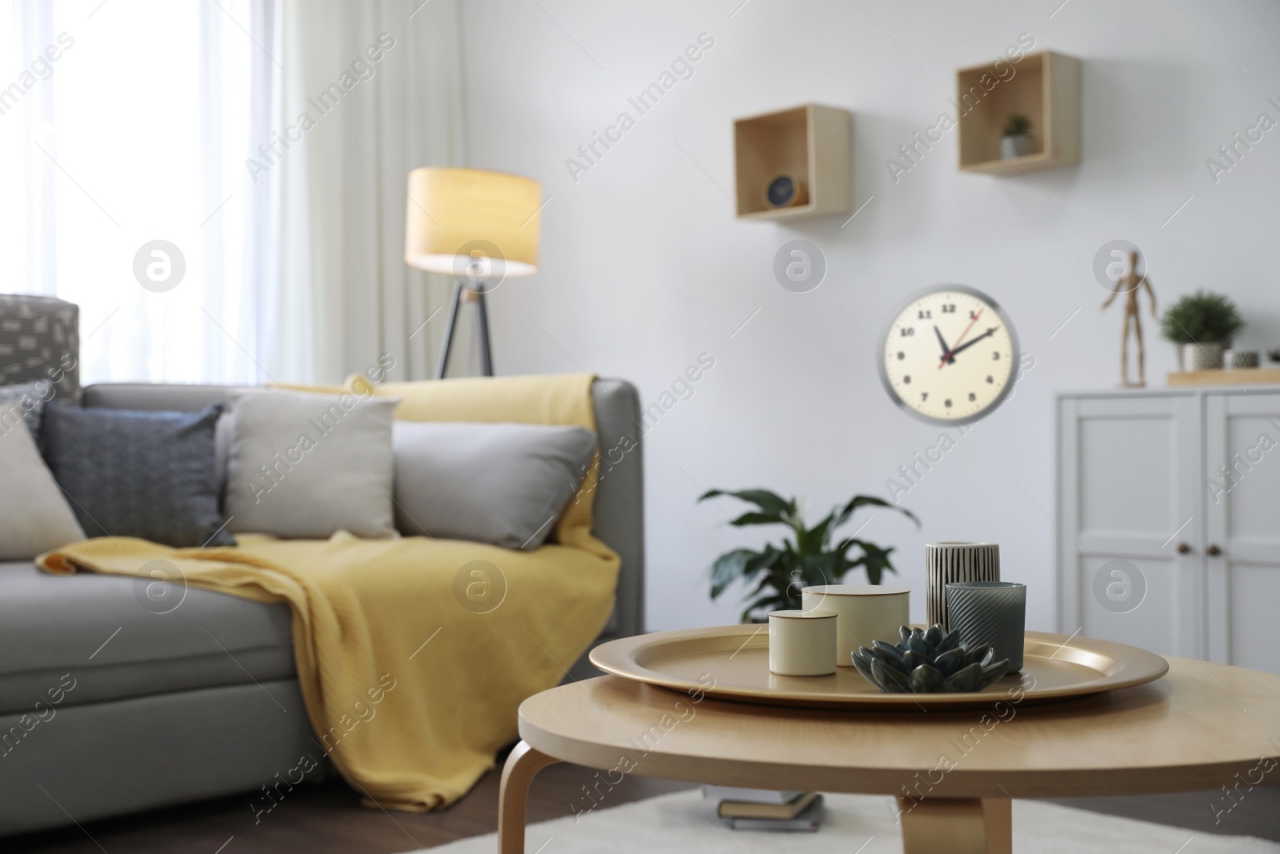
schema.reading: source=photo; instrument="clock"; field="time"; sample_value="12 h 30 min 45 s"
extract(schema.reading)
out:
11 h 10 min 06 s
